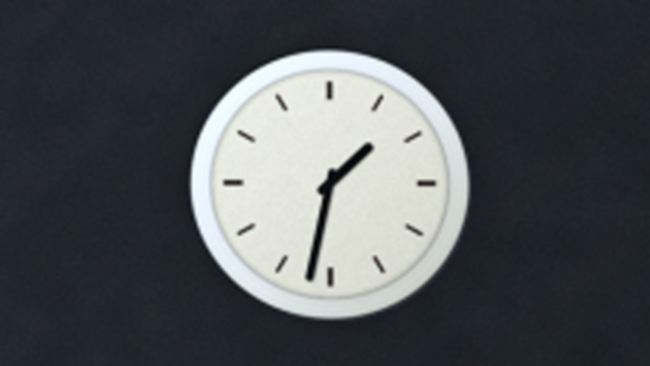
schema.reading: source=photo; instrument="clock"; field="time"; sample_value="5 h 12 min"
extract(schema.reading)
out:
1 h 32 min
